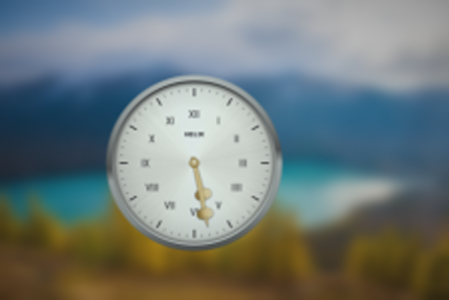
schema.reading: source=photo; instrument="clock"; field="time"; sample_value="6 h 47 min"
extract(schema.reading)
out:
5 h 28 min
